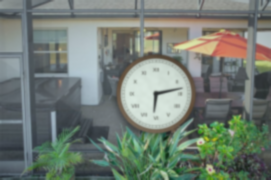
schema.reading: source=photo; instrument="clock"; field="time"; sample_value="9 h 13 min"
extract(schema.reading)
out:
6 h 13 min
